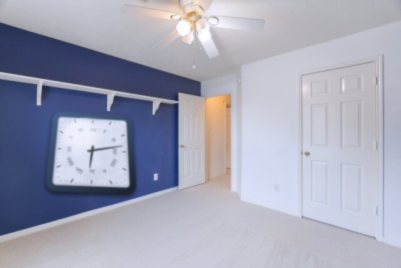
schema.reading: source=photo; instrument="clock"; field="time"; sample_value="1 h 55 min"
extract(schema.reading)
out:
6 h 13 min
